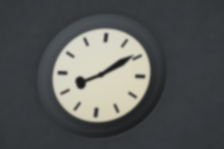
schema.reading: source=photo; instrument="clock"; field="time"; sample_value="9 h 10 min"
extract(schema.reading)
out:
8 h 09 min
